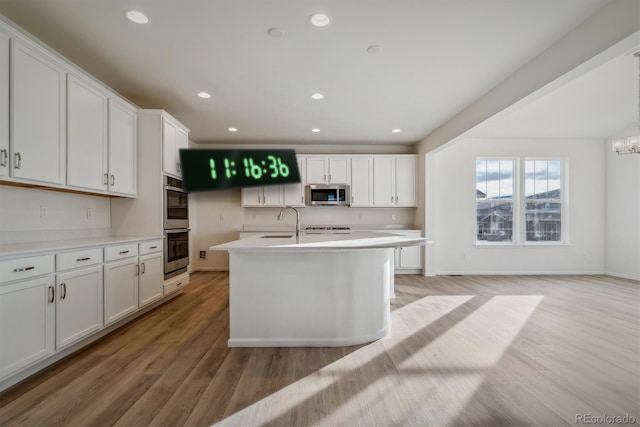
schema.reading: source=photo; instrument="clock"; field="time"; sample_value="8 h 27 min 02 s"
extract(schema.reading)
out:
11 h 16 min 36 s
